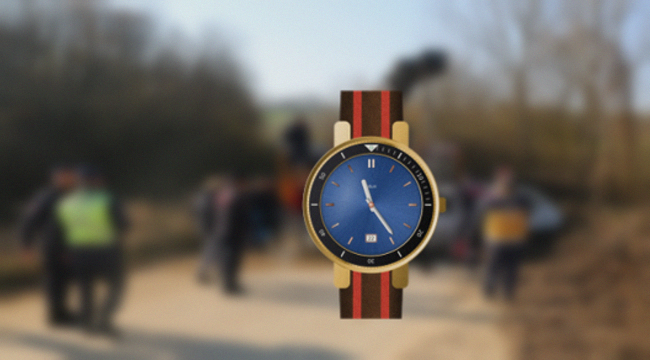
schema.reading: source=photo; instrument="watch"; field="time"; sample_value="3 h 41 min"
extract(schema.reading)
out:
11 h 24 min
